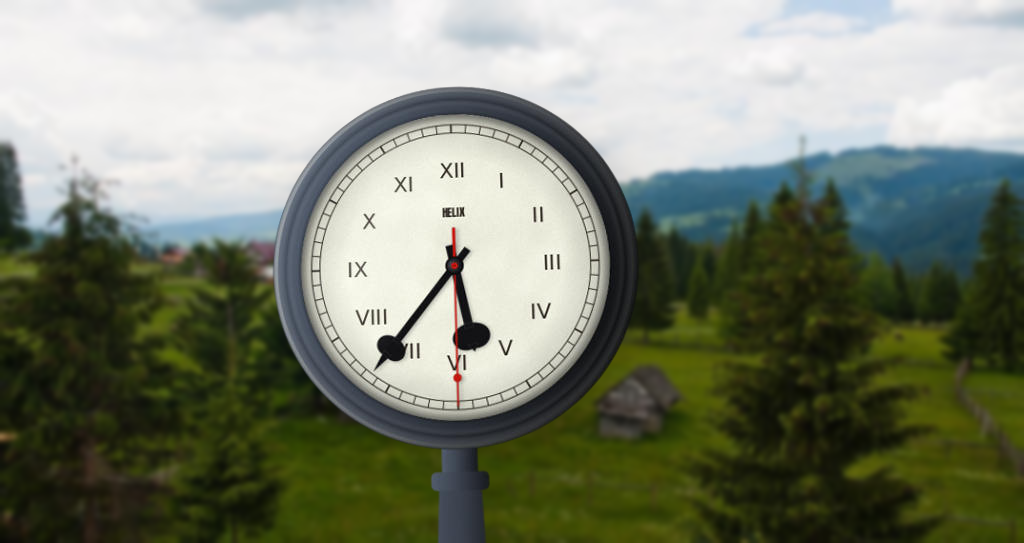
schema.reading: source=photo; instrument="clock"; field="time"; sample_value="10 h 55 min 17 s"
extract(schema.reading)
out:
5 h 36 min 30 s
